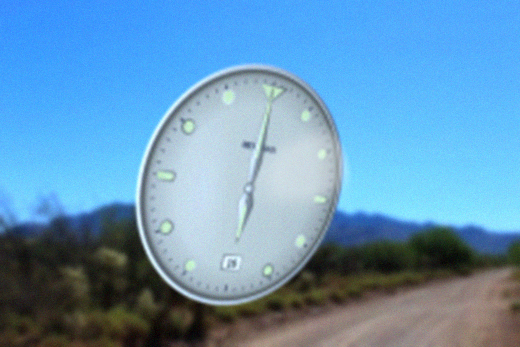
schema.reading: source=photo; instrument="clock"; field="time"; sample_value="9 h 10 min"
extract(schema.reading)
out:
6 h 00 min
